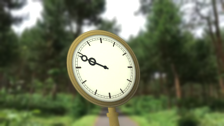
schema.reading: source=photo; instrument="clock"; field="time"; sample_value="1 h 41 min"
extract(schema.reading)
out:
9 h 49 min
